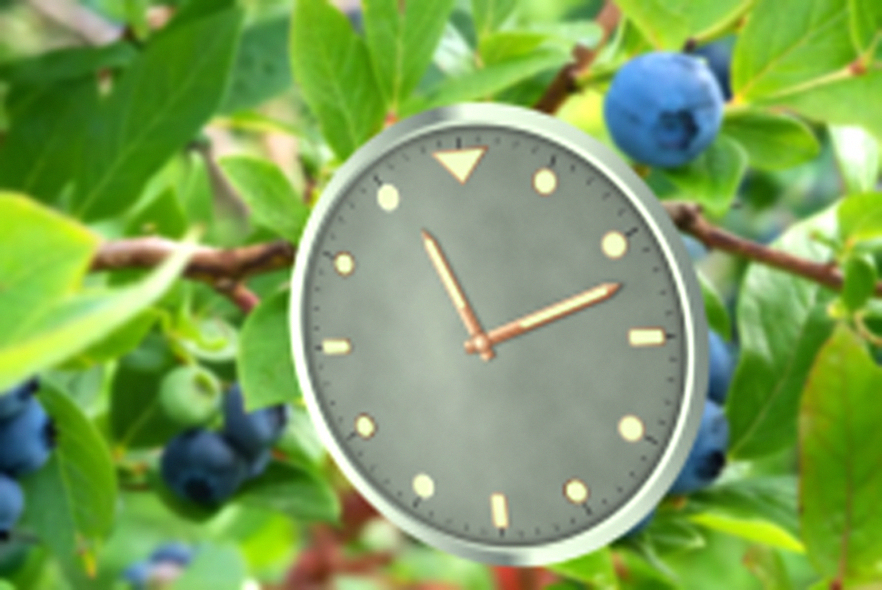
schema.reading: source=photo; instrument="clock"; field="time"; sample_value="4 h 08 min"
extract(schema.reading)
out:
11 h 12 min
